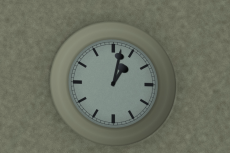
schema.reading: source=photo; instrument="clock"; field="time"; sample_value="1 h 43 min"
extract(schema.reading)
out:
1 h 02 min
